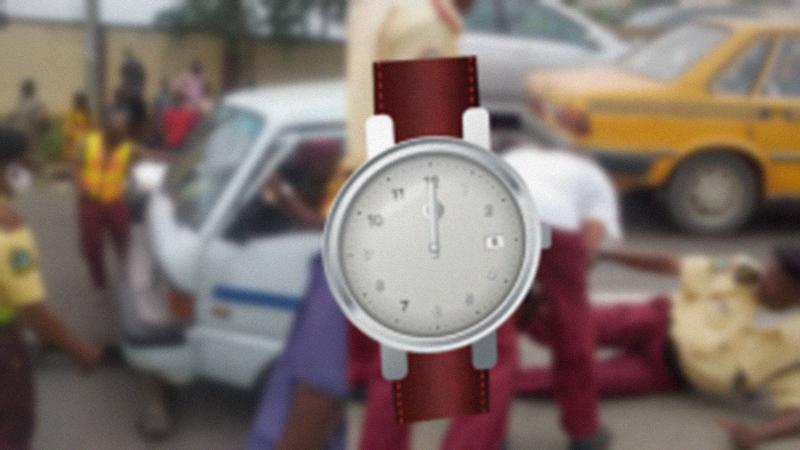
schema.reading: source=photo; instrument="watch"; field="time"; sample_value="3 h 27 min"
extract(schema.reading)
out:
12 h 00 min
